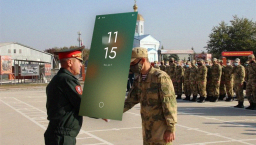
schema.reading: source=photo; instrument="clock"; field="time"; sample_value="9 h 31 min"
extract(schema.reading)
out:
11 h 15 min
